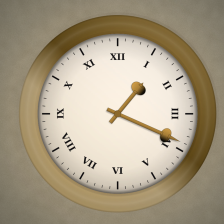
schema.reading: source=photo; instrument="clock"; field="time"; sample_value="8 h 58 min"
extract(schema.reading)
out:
1 h 19 min
